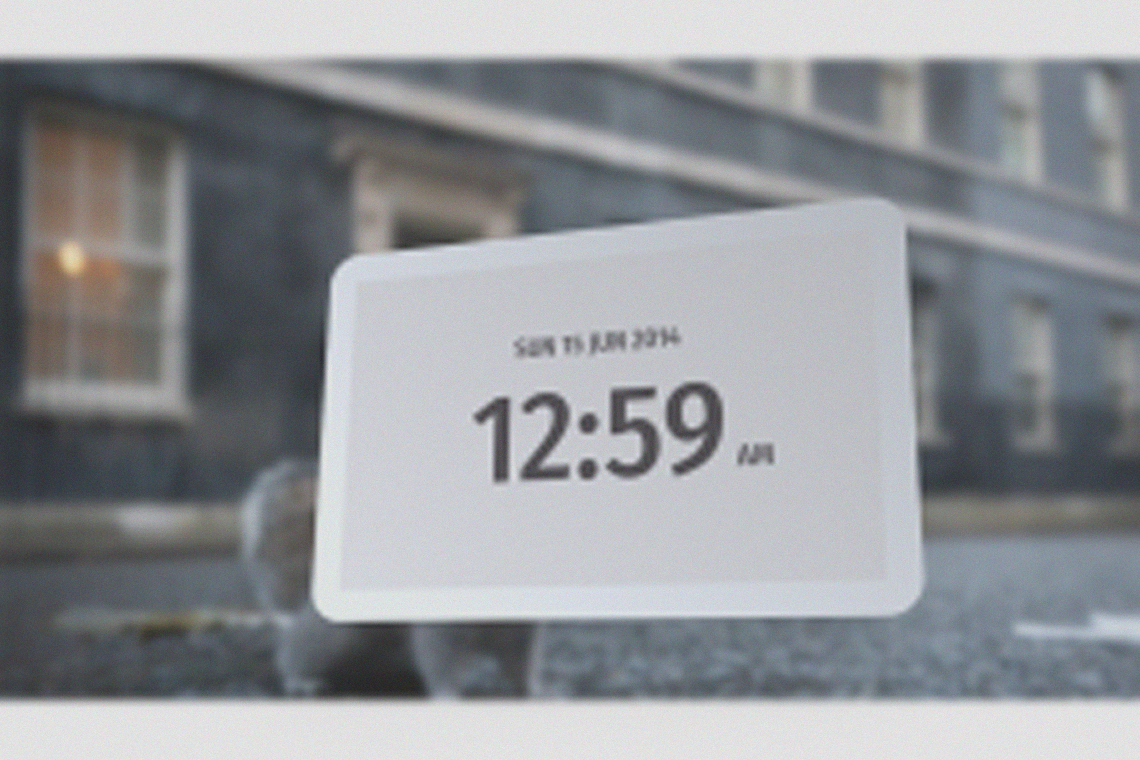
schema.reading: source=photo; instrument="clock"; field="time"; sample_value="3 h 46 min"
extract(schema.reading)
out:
12 h 59 min
